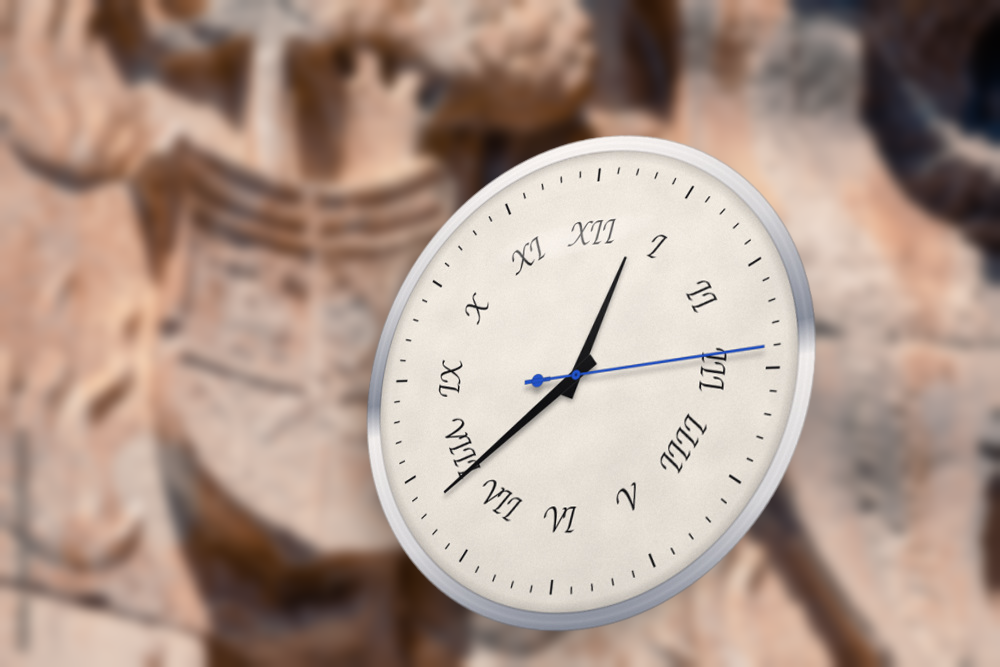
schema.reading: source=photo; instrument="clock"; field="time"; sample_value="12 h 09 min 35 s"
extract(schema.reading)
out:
12 h 38 min 14 s
